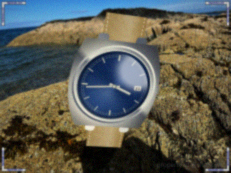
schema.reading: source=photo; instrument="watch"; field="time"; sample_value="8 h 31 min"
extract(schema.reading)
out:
3 h 44 min
